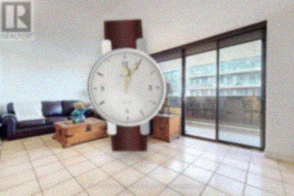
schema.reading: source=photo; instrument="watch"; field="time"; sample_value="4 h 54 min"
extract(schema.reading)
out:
12 h 04 min
